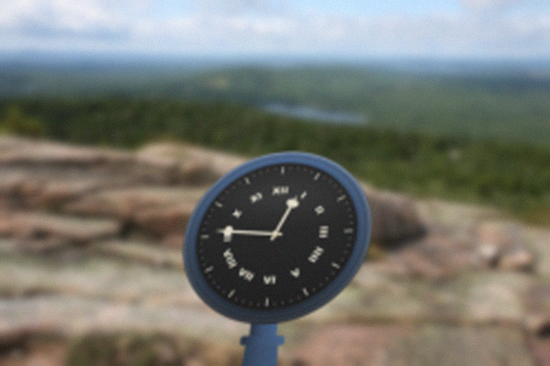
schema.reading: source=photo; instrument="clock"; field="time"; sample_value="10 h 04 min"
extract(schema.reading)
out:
12 h 46 min
